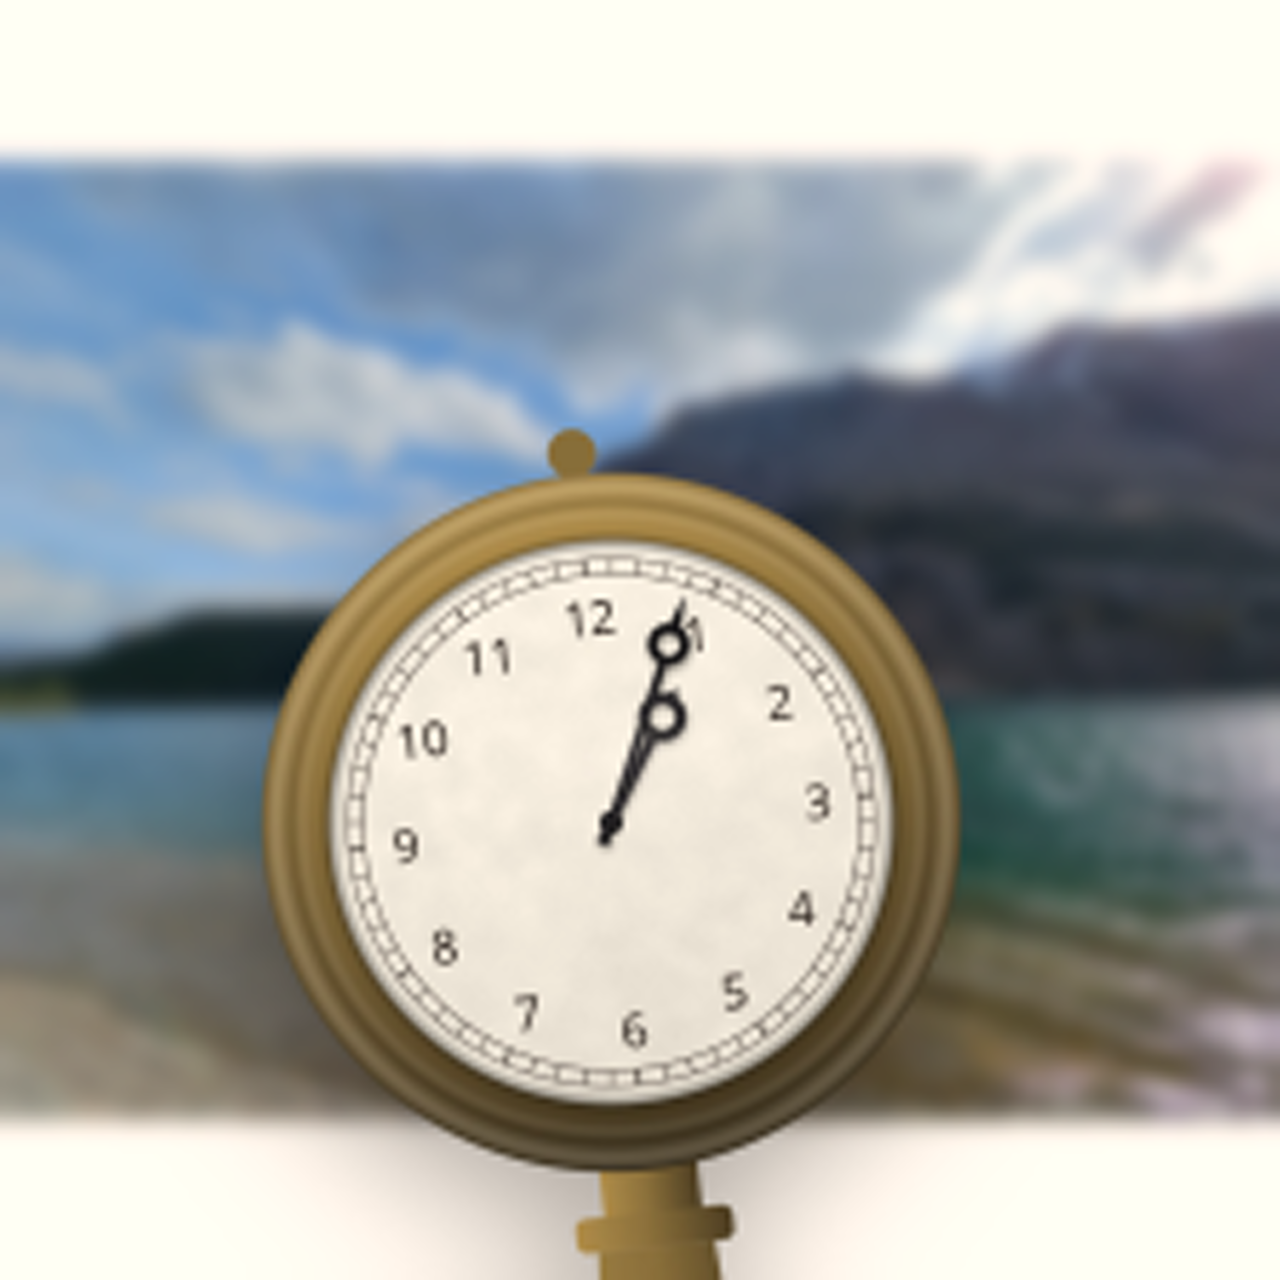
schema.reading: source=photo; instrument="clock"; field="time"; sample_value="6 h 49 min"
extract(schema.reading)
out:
1 h 04 min
